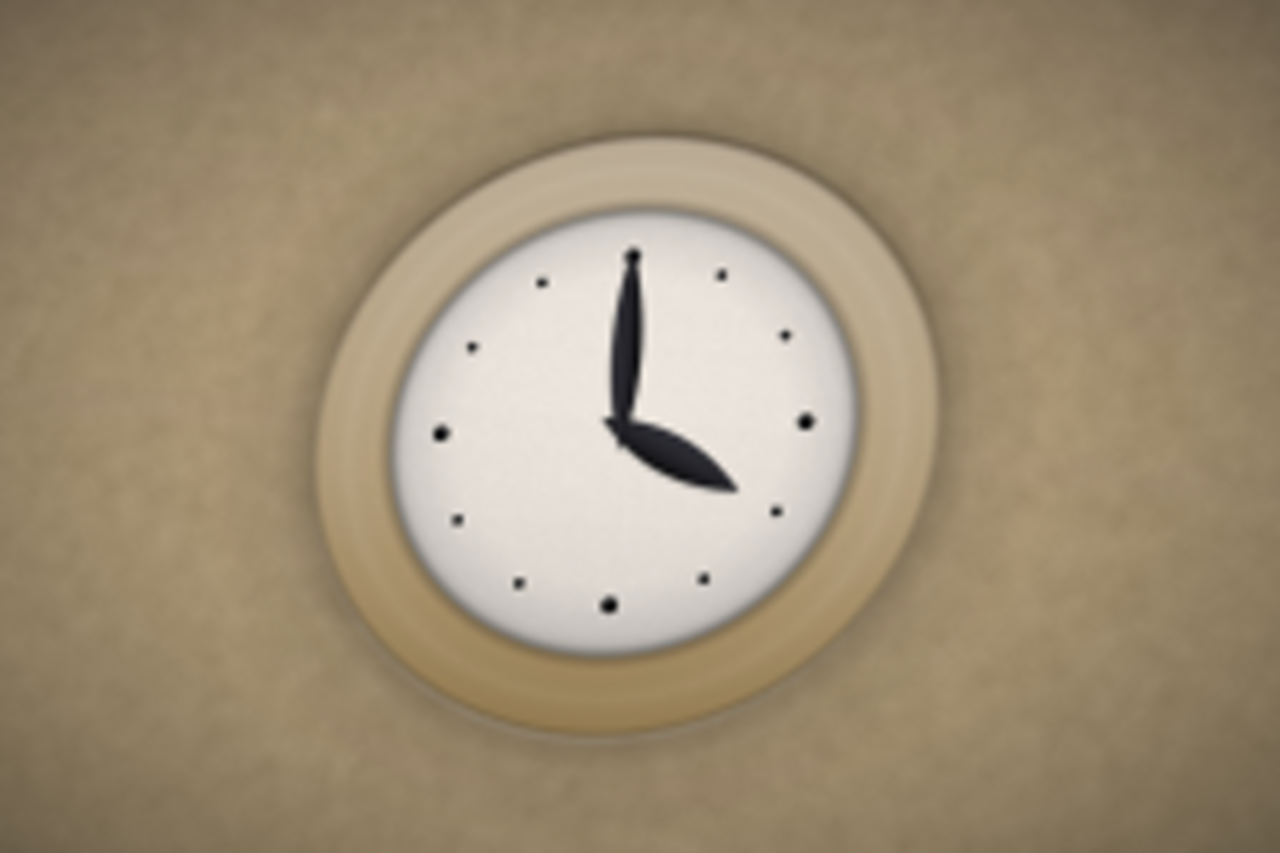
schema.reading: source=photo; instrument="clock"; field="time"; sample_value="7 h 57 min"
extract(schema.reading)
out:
4 h 00 min
